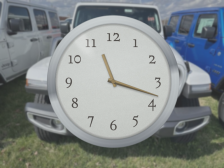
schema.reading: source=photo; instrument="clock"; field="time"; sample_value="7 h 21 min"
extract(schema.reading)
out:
11 h 18 min
